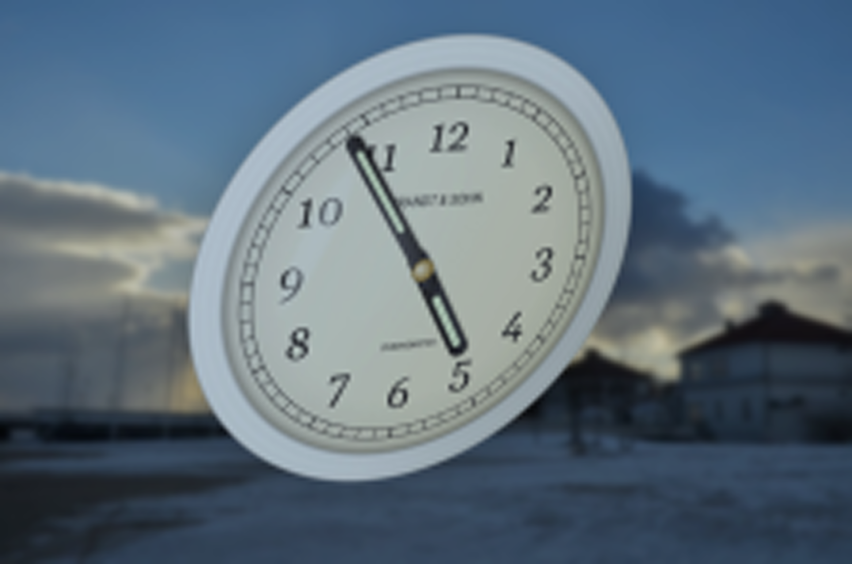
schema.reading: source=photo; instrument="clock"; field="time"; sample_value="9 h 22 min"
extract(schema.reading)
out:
4 h 54 min
